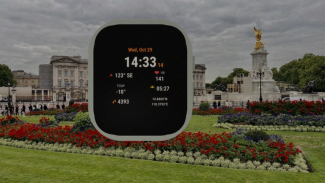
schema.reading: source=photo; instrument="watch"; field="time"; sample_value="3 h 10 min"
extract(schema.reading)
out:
14 h 33 min
